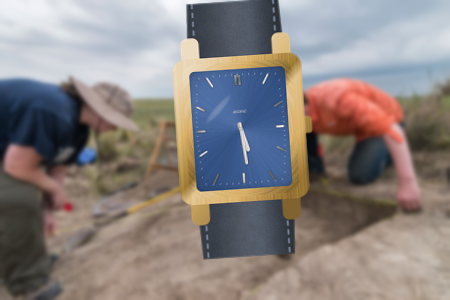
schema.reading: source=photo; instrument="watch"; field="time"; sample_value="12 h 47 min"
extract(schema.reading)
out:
5 h 29 min
